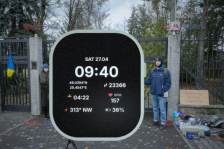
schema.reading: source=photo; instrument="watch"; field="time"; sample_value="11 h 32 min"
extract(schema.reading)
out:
9 h 40 min
